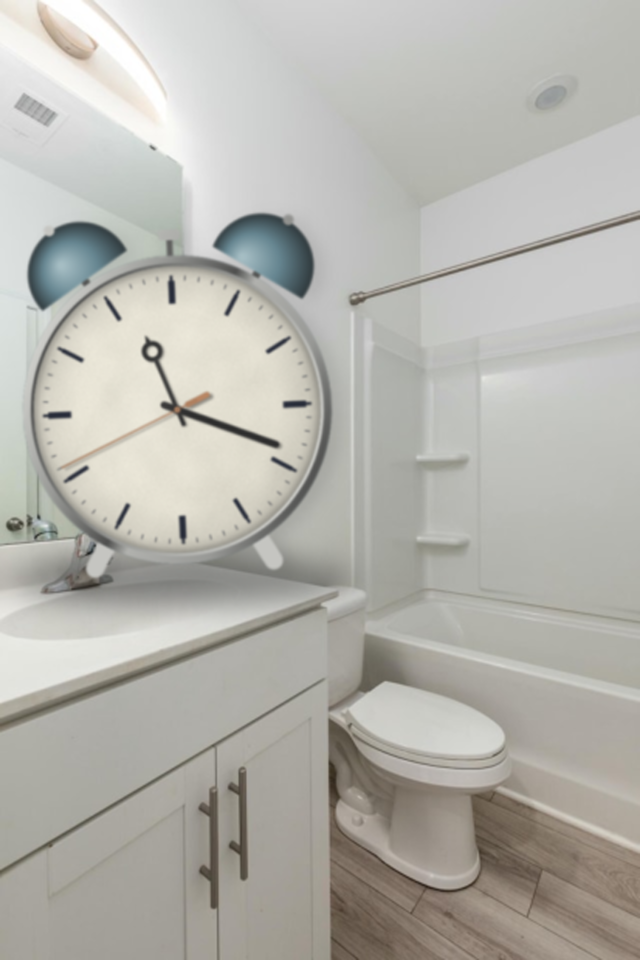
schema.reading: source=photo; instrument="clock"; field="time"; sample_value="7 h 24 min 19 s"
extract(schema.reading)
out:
11 h 18 min 41 s
